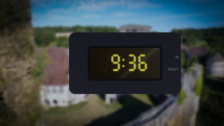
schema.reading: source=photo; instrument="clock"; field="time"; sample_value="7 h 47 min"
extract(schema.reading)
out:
9 h 36 min
